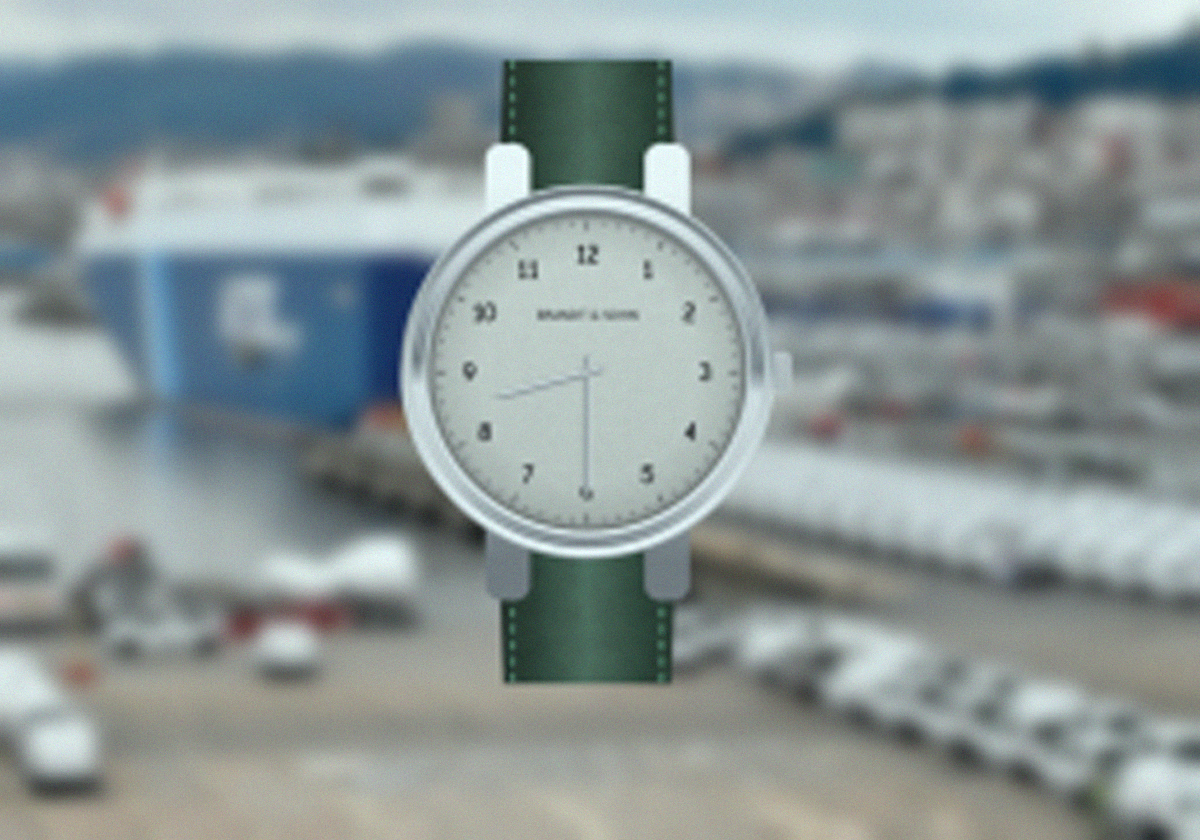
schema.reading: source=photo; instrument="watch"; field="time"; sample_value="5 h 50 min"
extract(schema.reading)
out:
8 h 30 min
